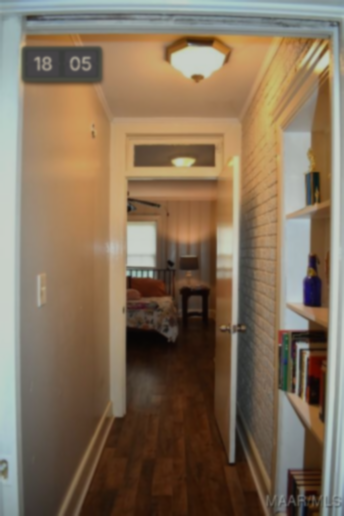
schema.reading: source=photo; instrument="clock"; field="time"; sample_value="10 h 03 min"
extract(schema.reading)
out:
18 h 05 min
